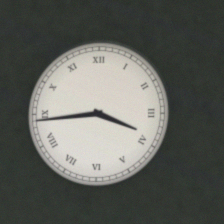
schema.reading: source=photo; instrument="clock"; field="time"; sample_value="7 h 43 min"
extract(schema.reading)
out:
3 h 44 min
